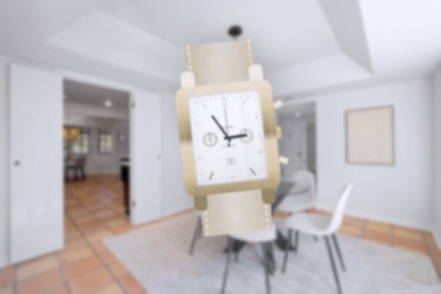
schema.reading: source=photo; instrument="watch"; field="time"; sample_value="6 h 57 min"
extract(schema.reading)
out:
2 h 55 min
